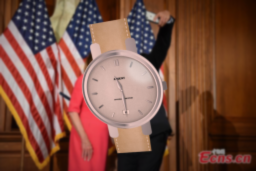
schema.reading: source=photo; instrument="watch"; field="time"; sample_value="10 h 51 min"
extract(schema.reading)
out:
11 h 30 min
